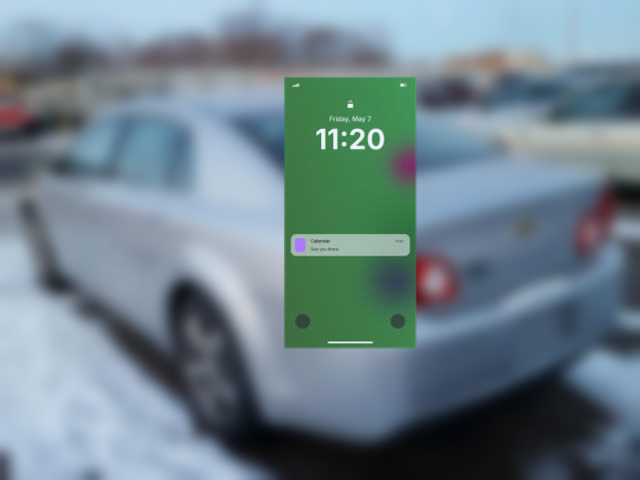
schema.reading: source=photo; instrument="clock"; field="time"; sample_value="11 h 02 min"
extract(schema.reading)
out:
11 h 20 min
